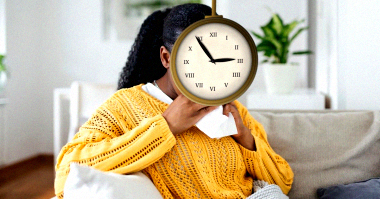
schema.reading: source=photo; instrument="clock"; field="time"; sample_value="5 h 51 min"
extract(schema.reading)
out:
2 h 54 min
